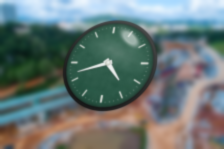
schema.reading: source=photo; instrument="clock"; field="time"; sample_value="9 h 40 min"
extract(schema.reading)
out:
4 h 42 min
